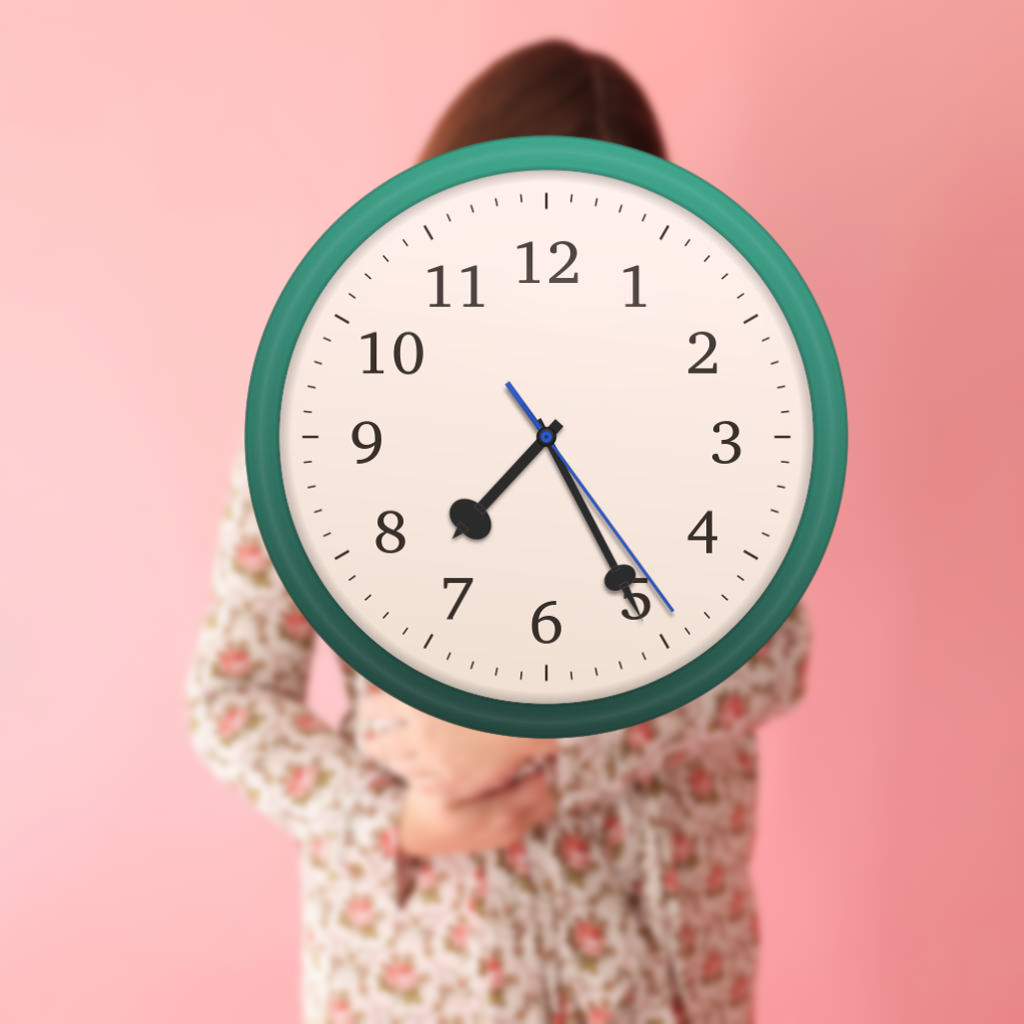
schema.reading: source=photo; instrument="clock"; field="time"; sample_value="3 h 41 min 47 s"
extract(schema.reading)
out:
7 h 25 min 24 s
